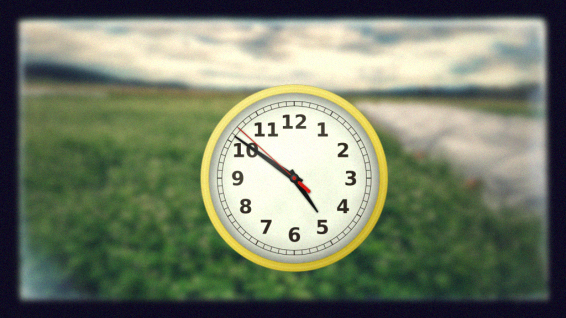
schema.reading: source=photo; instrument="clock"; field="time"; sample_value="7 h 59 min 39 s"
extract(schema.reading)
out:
4 h 50 min 52 s
